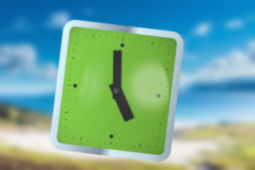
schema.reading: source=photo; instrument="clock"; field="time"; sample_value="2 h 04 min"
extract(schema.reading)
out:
4 h 59 min
